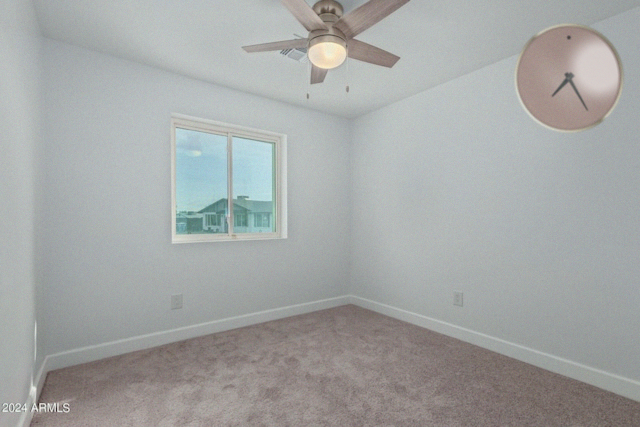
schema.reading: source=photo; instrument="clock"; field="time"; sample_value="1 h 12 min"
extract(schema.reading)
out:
7 h 25 min
